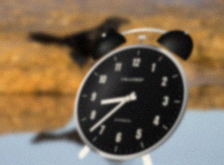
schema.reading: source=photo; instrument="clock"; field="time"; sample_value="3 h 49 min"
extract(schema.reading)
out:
8 h 37 min
